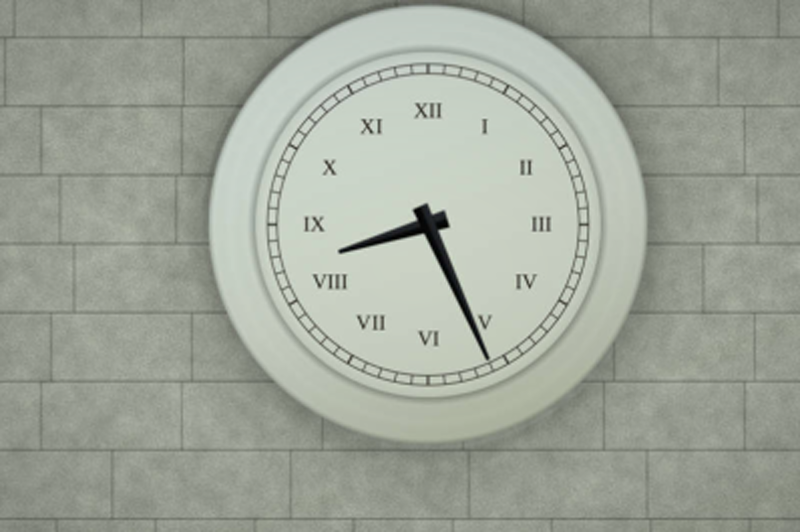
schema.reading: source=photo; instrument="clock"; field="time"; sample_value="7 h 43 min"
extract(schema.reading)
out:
8 h 26 min
